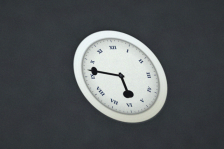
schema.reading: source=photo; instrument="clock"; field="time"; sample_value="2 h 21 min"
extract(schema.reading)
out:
5 h 47 min
